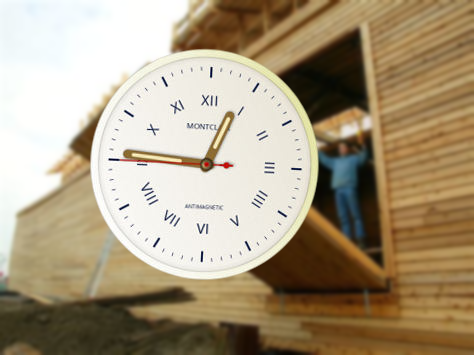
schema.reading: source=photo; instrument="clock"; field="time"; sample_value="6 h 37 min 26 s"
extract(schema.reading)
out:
12 h 45 min 45 s
